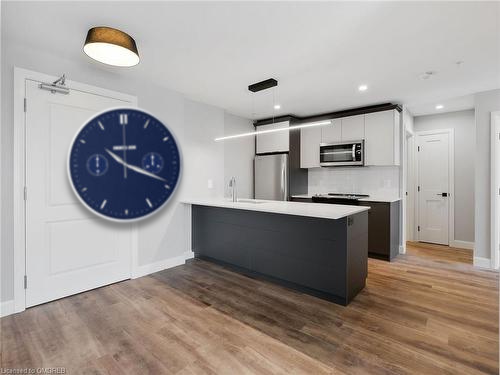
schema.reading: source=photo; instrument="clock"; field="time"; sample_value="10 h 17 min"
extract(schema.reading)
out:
10 h 19 min
